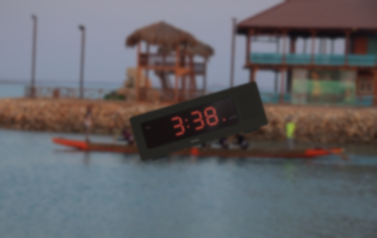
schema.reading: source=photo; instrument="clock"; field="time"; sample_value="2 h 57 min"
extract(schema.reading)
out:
3 h 38 min
